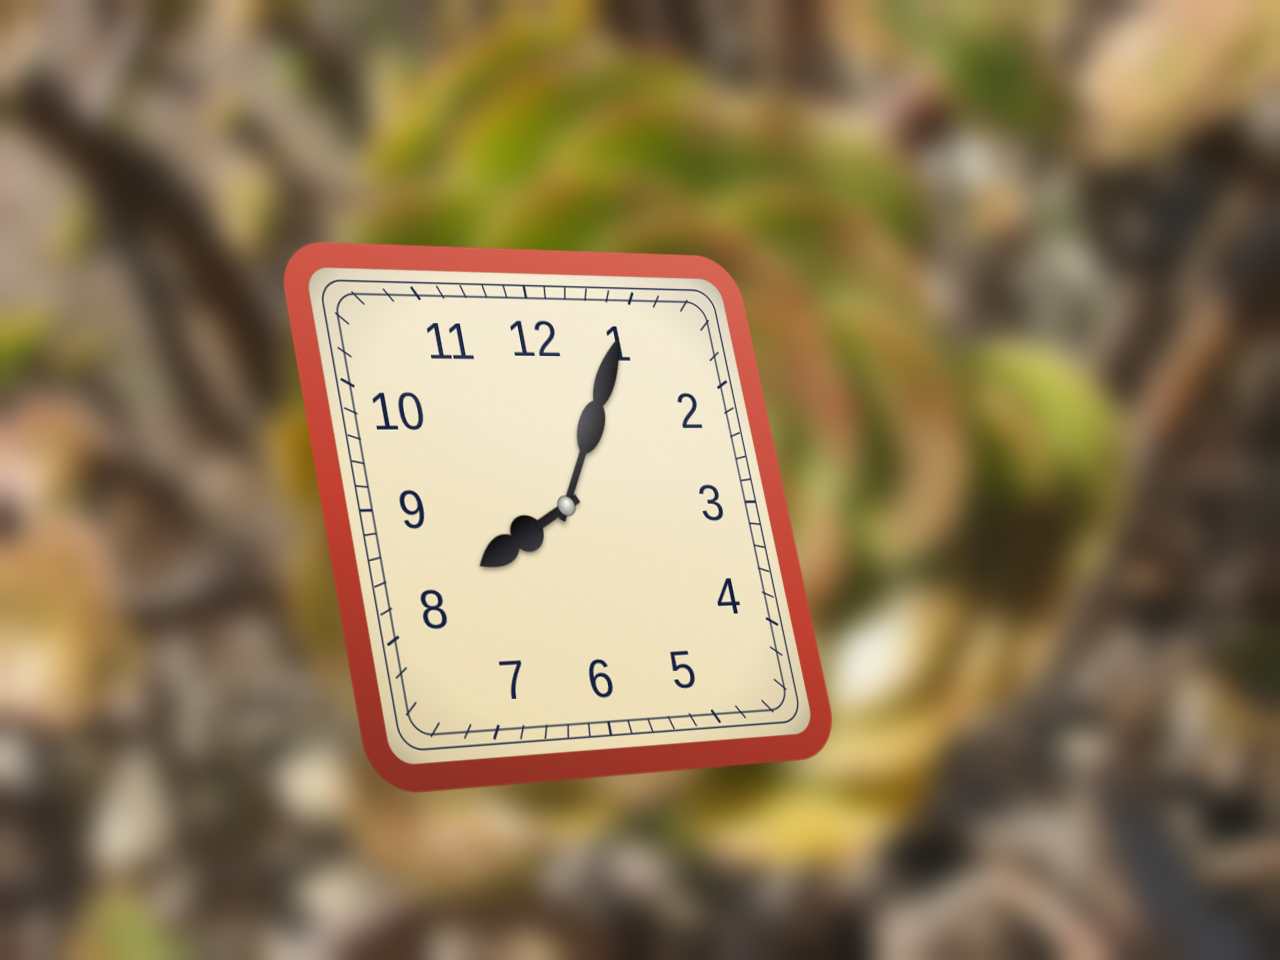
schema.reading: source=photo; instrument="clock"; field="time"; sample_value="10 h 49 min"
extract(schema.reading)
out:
8 h 05 min
